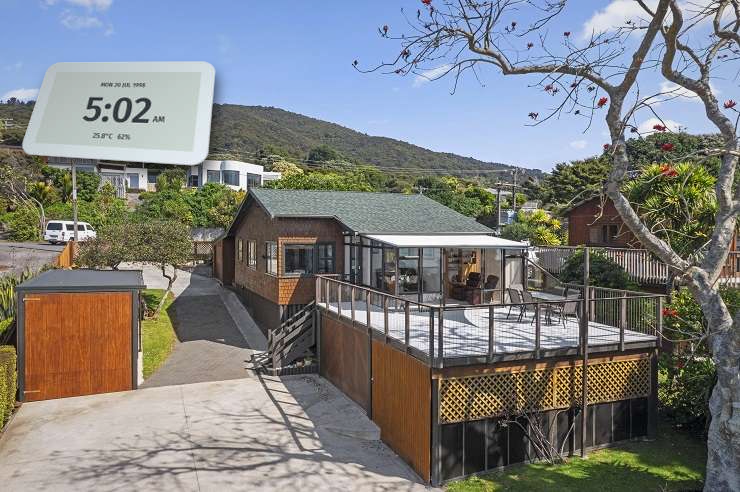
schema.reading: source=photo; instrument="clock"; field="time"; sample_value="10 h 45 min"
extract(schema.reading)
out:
5 h 02 min
